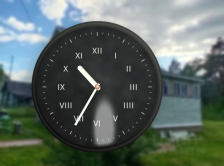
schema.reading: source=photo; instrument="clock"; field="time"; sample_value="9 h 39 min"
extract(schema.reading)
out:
10 h 35 min
